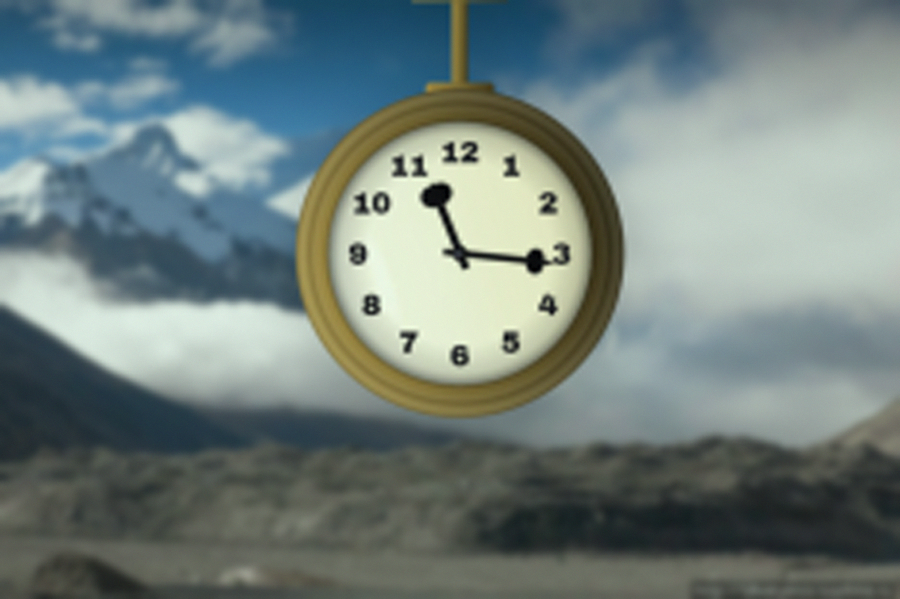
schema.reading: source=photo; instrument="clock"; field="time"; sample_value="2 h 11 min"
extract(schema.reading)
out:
11 h 16 min
